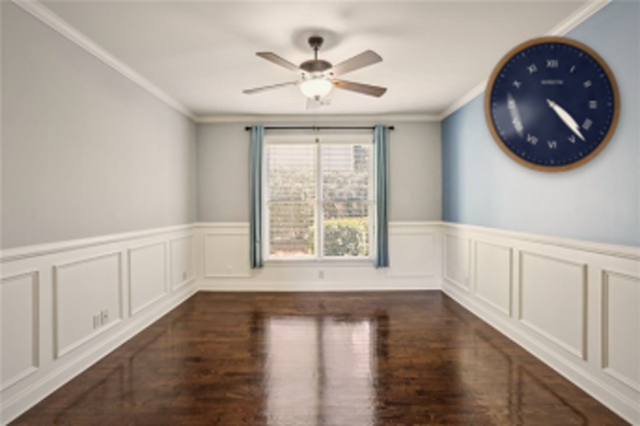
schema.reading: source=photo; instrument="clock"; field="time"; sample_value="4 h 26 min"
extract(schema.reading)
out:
4 h 23 min
